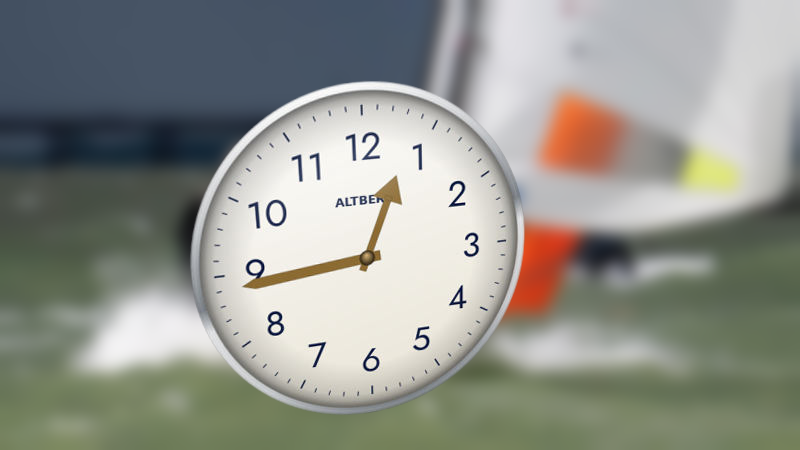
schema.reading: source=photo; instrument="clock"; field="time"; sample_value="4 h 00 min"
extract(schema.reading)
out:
12 h 44 min
